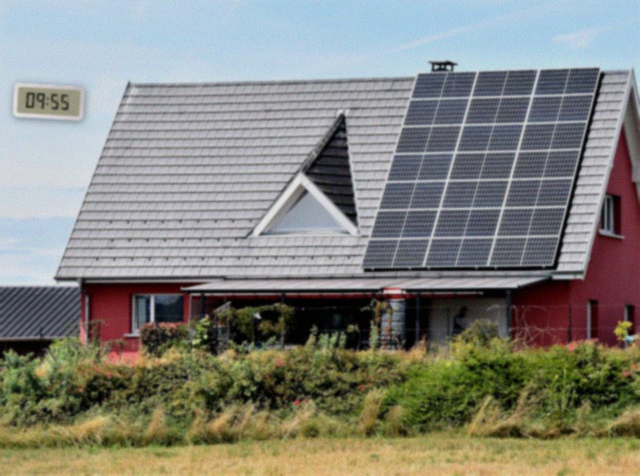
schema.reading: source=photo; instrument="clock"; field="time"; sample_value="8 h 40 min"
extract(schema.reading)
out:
9 h 55 min
